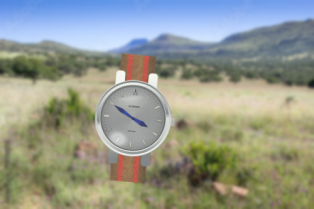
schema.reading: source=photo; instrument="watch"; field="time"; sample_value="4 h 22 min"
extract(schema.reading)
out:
3 h 50 min
